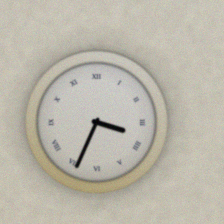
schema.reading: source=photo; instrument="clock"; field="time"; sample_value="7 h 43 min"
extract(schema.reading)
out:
3 h 34 min
